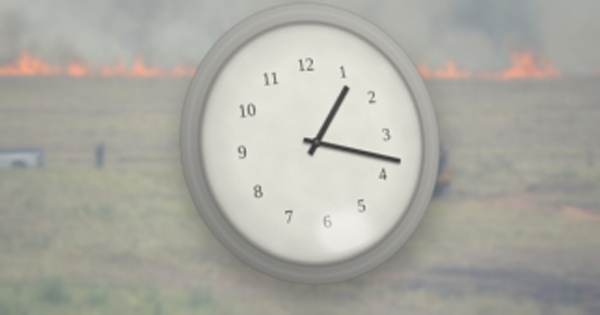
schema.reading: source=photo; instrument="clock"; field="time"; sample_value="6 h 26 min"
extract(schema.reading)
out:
1 h 18 min
